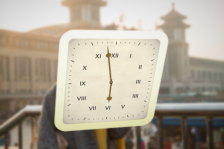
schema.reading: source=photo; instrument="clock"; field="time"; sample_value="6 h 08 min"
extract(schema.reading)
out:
5 h 58 min
